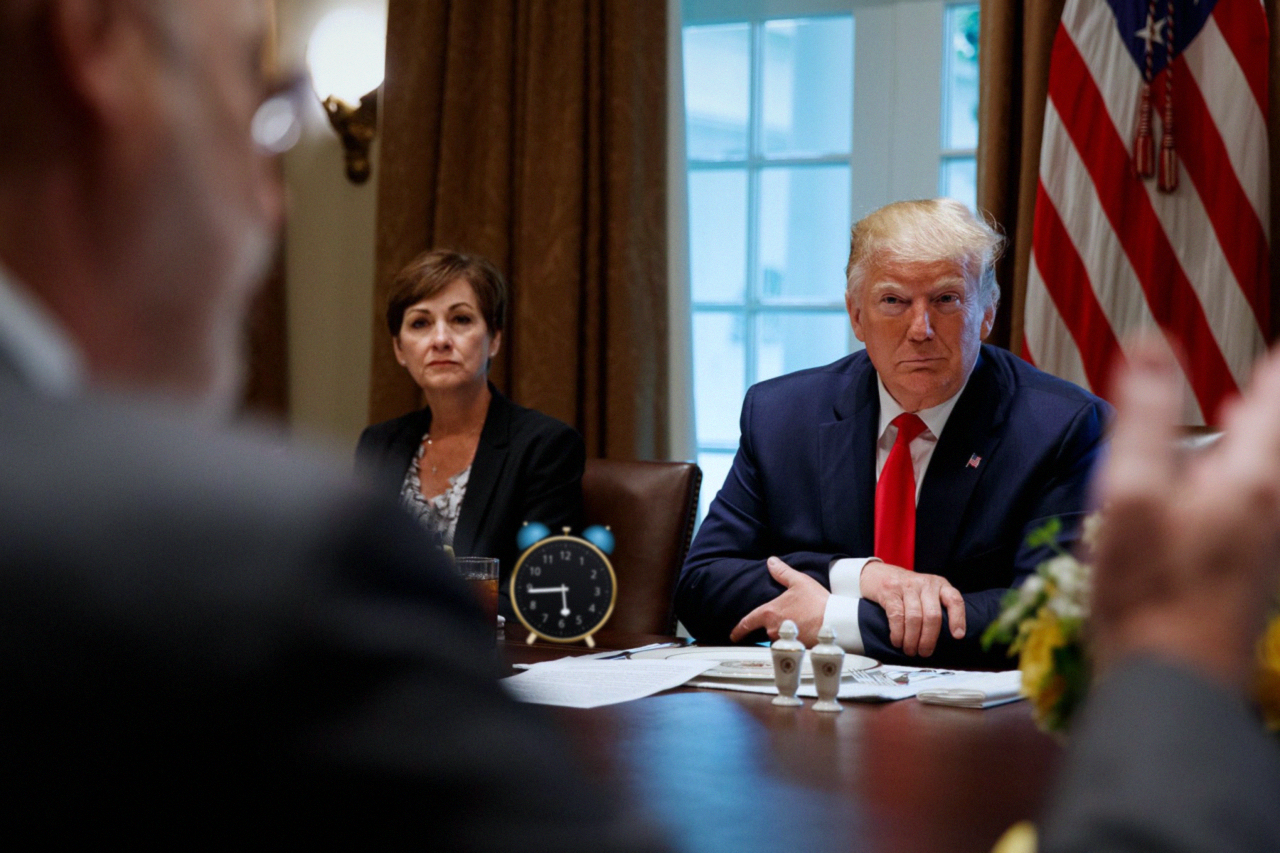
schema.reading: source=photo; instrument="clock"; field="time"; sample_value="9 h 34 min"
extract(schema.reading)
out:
5 h 44 min
